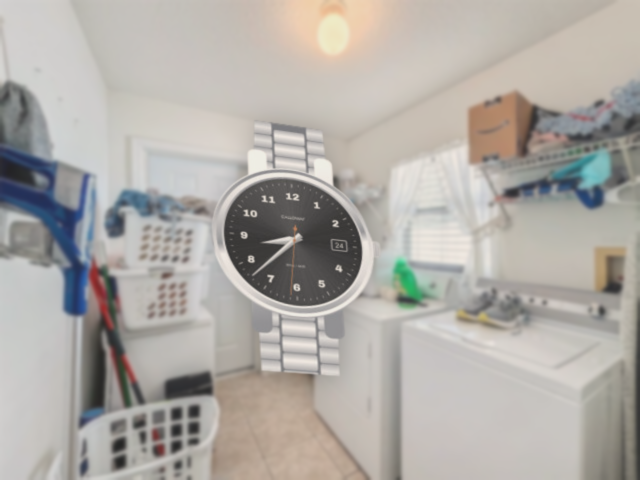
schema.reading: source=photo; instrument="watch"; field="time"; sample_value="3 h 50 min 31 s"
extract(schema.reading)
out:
8 h 37 min 31 s
